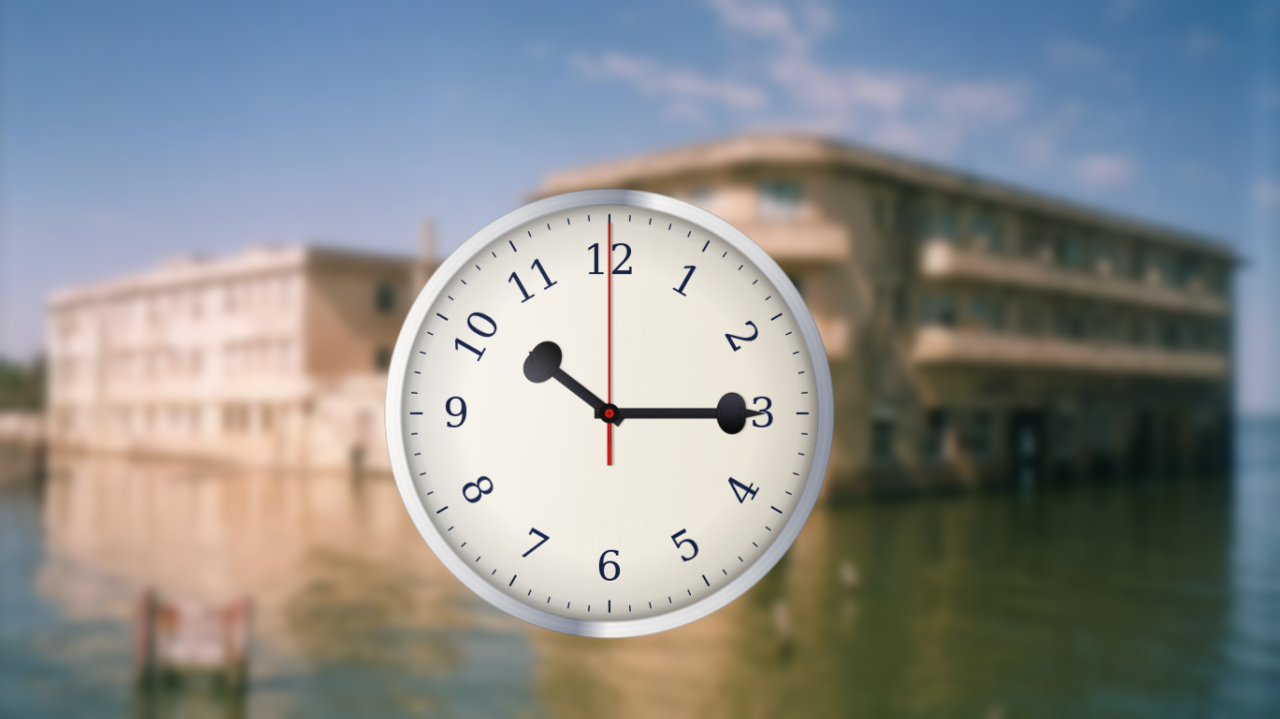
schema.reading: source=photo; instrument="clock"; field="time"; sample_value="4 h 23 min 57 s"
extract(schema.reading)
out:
10 h 15 min 00 s
